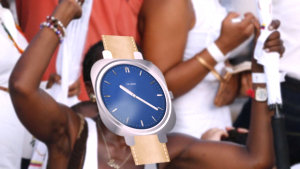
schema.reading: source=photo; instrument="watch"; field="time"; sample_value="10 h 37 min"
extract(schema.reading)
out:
10 h 21 min
